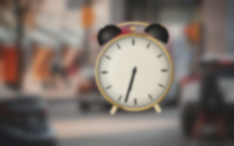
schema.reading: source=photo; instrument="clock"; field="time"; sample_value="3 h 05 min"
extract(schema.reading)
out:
6 h 33 min
